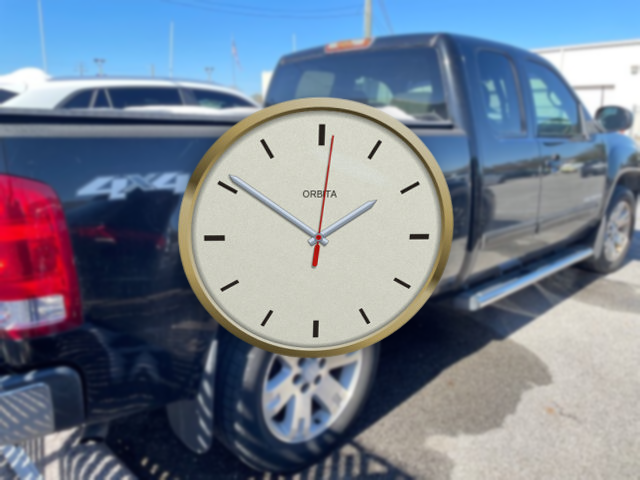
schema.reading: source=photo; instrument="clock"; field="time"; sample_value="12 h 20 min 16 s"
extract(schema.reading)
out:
1 h 51 min 01 s
